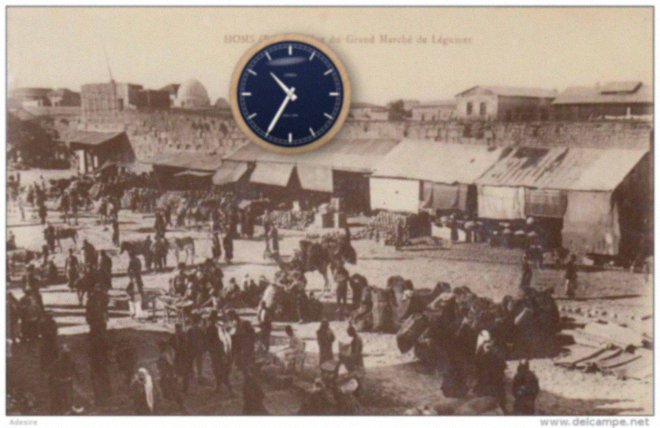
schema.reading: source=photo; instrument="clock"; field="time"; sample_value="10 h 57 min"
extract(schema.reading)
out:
10 h 35 min
